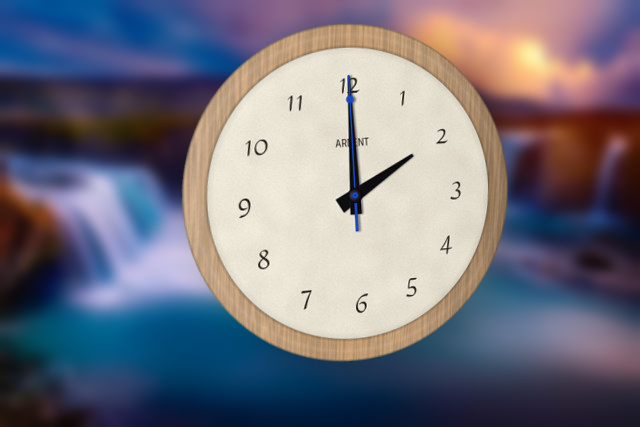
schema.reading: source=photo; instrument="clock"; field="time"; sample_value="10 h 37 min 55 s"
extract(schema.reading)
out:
2 h 00 min 00 s
